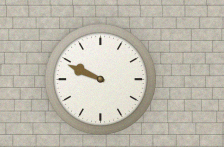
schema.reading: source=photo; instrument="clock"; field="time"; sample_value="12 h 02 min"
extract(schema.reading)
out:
9 h 49 min
